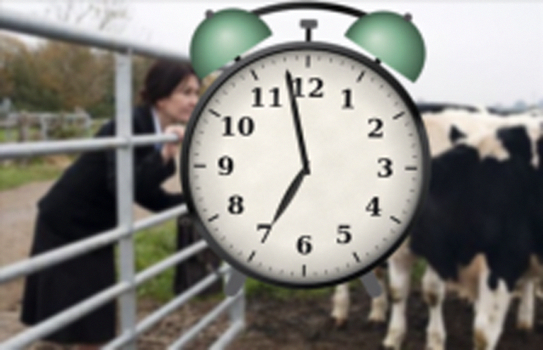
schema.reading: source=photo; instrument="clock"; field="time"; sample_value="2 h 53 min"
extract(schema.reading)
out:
6 h 58 min
